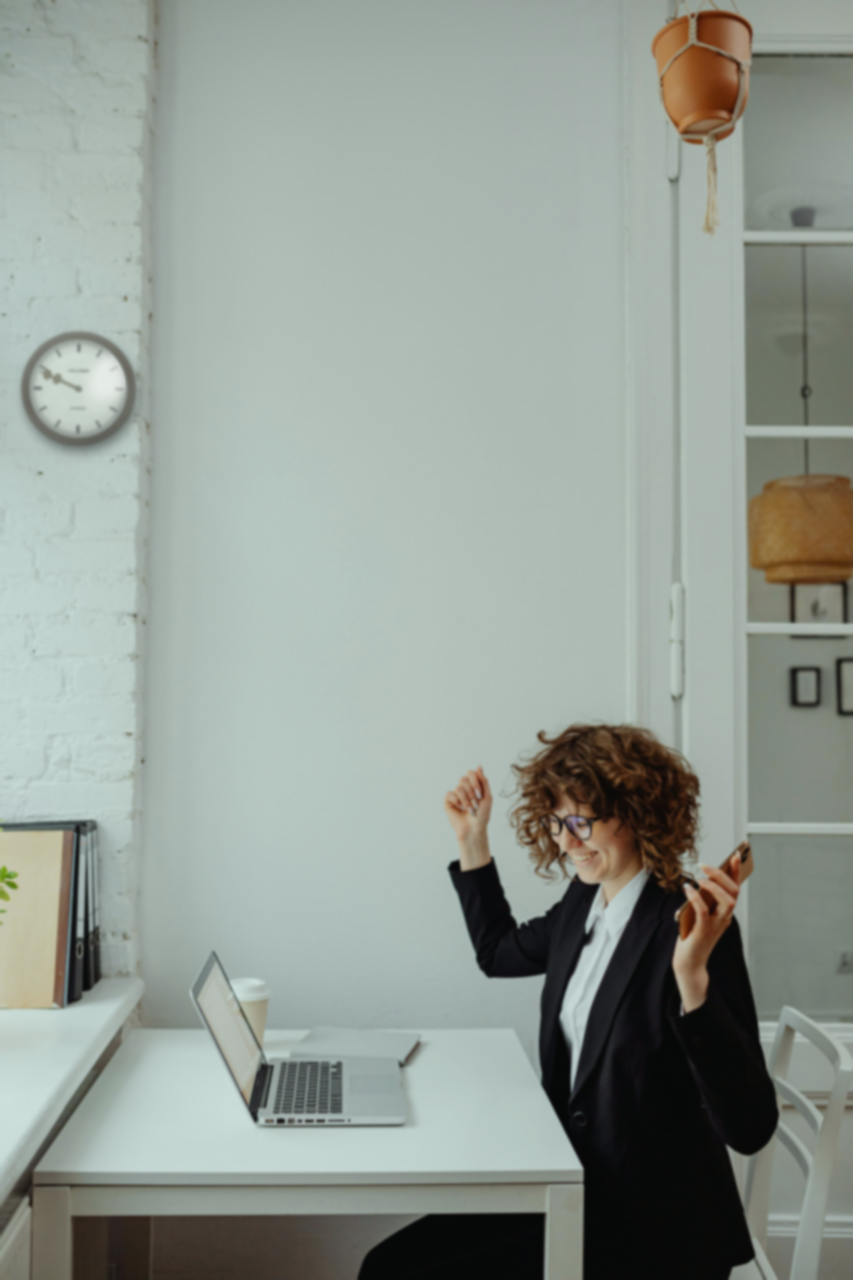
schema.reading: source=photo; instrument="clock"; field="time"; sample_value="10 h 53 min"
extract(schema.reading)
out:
9 h 49 min
